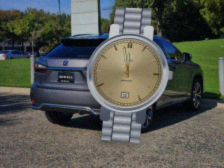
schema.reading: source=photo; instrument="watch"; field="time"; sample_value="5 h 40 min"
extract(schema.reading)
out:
11 h 58 min
